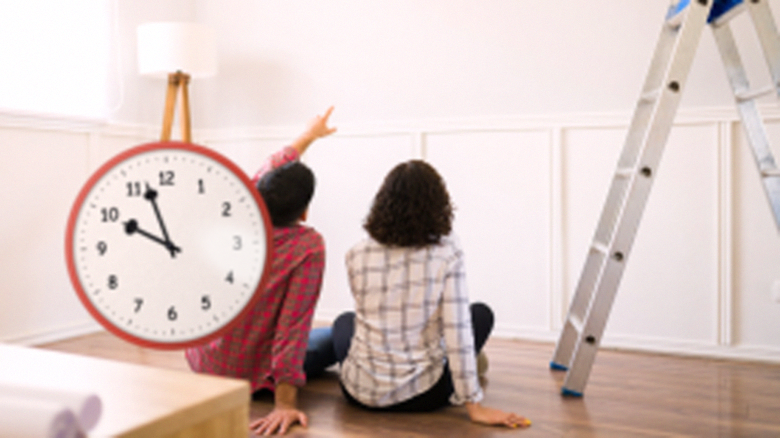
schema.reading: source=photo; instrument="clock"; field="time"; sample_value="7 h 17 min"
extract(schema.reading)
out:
9 h 57 min
